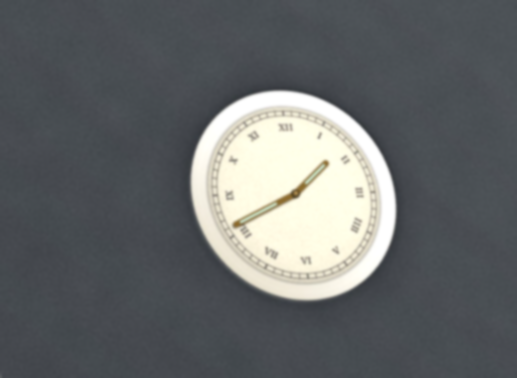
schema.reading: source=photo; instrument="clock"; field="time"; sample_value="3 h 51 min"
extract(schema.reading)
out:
1 h 41 min
